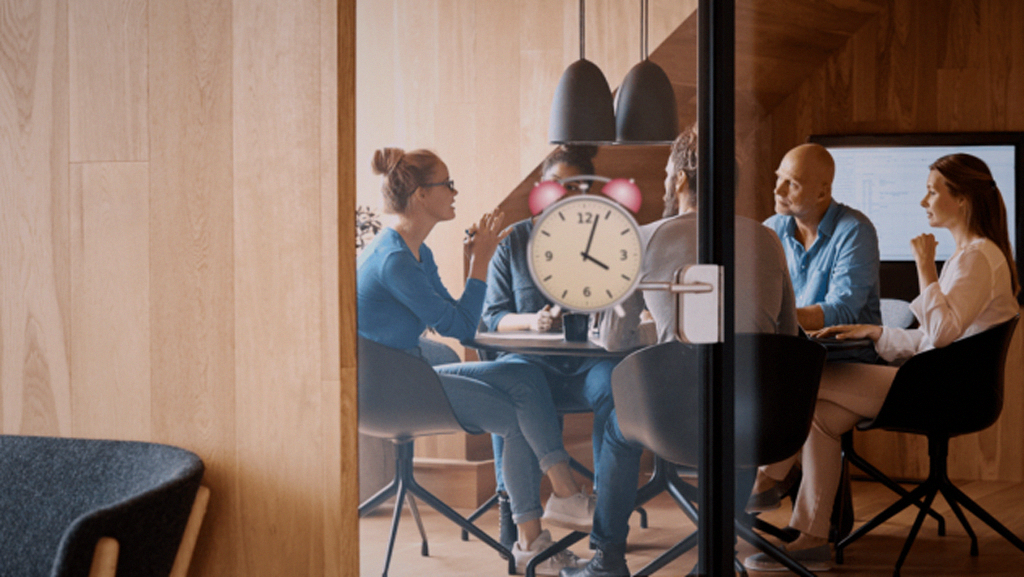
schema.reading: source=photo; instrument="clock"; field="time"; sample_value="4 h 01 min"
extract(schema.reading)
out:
4 h 03 min
